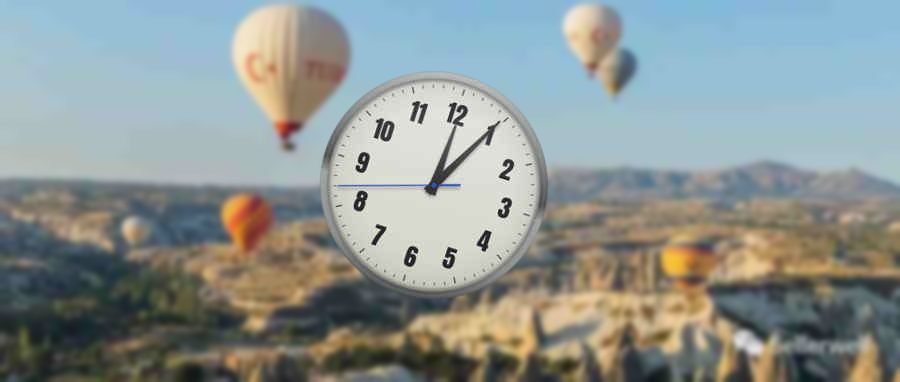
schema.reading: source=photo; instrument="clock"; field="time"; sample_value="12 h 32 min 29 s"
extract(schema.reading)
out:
12 h 04 min 42 s
